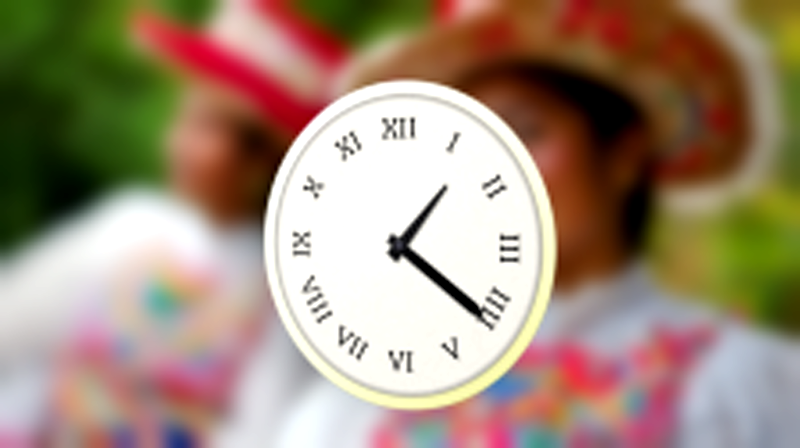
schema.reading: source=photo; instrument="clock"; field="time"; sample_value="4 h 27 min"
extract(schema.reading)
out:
1 h 21 min
